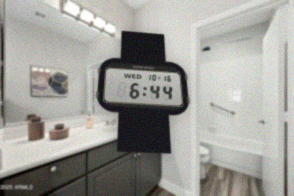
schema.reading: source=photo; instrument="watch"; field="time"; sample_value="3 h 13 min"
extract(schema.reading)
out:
6 h 44 min
